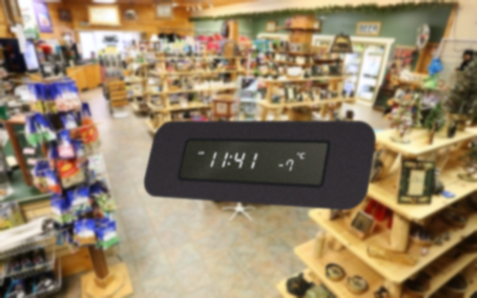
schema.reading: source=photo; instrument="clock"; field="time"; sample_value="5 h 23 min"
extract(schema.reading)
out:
11 h 41 min
